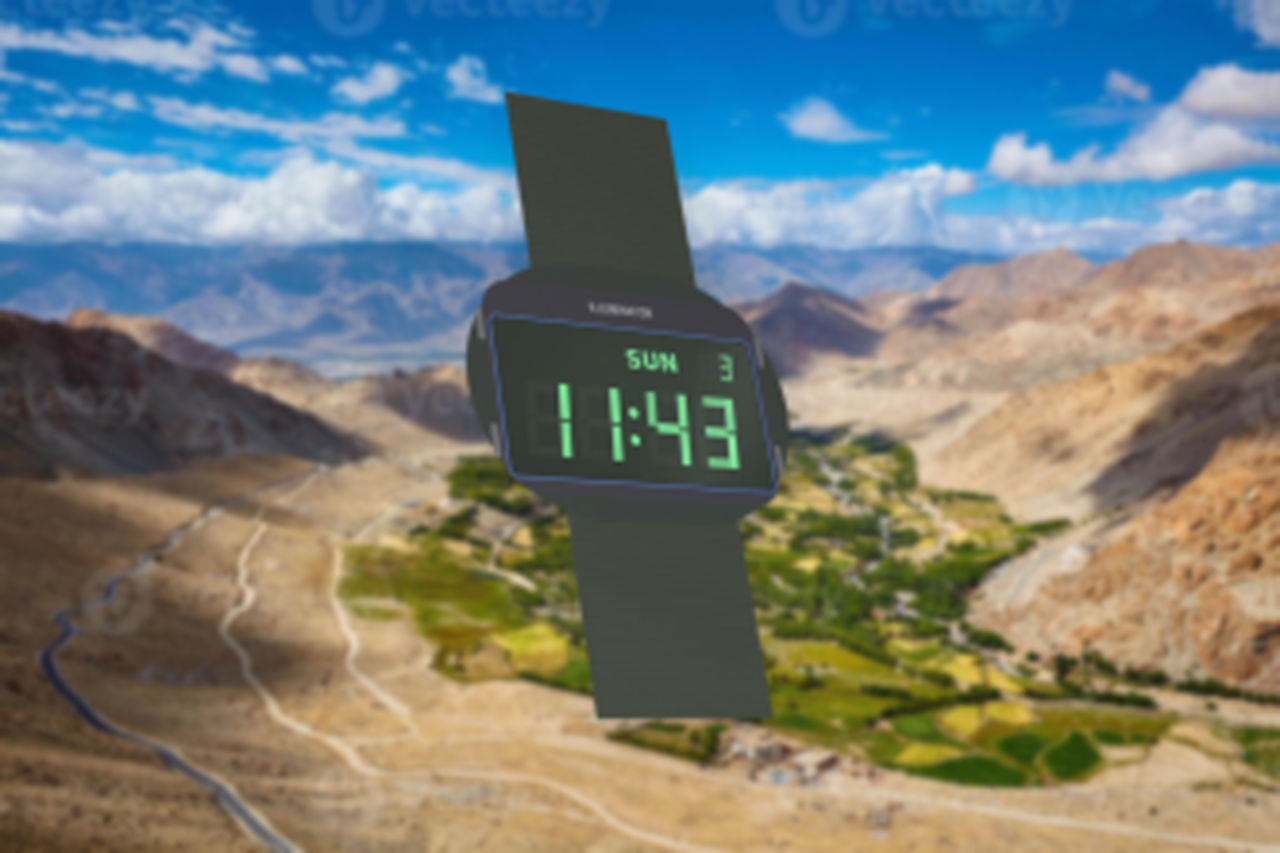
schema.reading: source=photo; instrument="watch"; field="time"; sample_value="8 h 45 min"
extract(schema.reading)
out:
11 h 43 min
